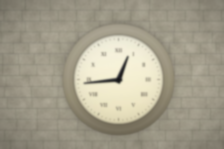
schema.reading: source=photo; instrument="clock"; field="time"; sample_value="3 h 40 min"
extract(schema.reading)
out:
12 h 44 min
